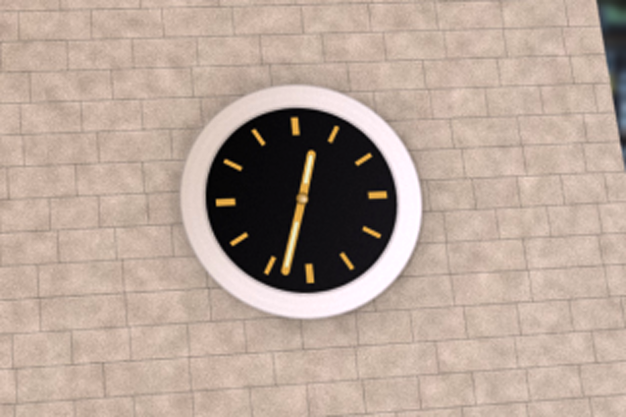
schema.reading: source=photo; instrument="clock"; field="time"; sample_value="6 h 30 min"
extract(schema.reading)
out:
12 h 33 min
